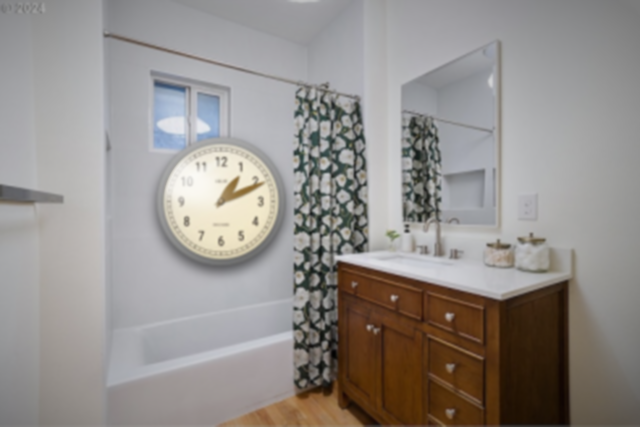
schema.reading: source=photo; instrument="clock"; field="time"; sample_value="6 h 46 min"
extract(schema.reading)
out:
1 h 11 min
